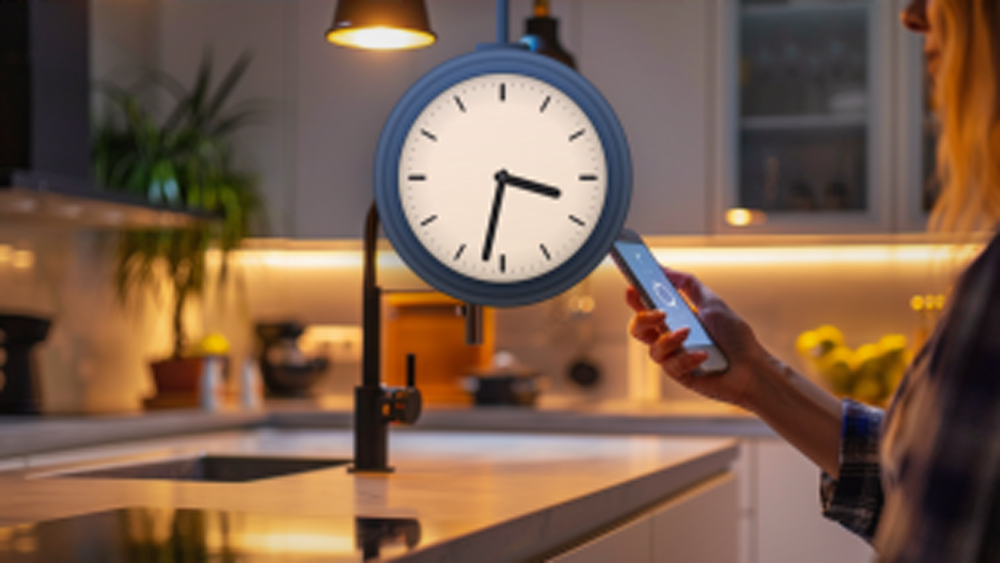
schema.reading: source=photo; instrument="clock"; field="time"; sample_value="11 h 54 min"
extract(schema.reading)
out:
3 h 32 min
